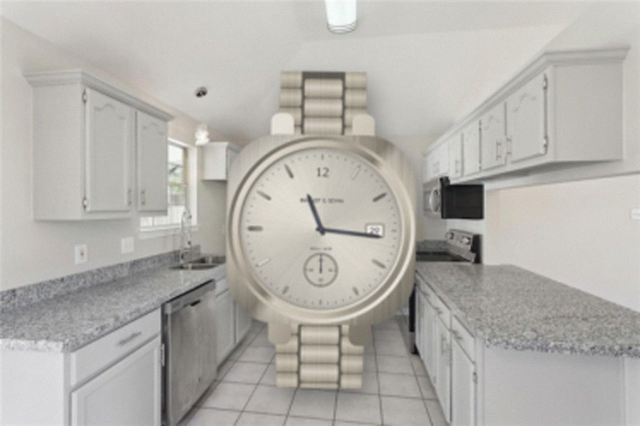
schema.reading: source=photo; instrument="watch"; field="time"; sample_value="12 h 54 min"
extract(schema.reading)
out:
11 h 16 min
